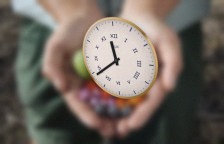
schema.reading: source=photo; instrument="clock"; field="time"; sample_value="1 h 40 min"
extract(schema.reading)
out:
11 h 39 min
